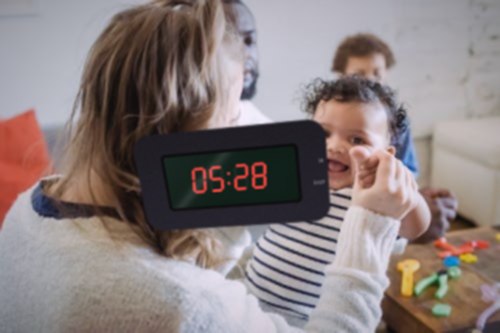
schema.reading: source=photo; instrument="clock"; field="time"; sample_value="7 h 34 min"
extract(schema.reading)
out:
5 h 28 min
